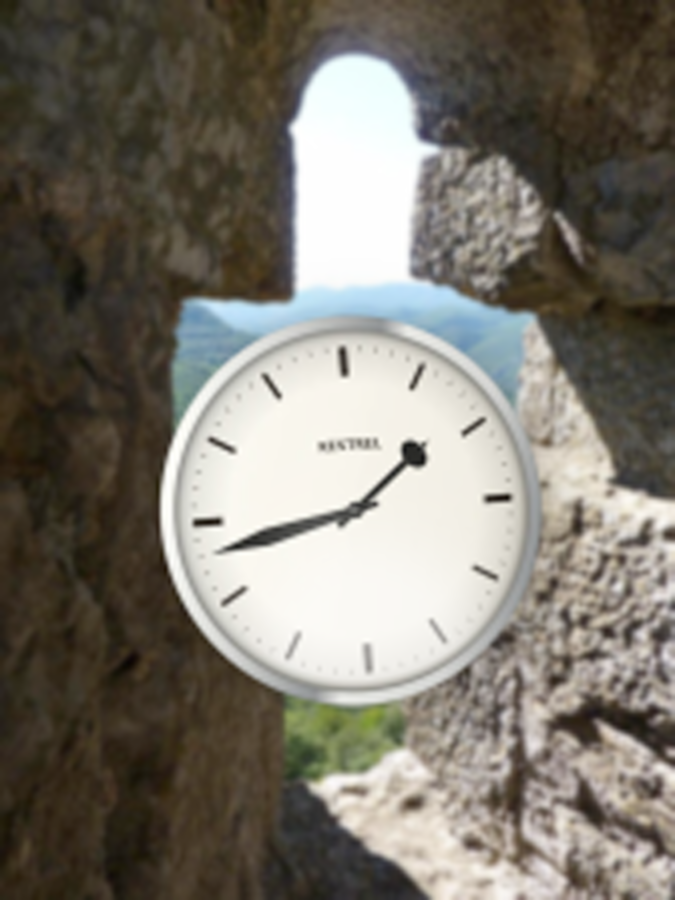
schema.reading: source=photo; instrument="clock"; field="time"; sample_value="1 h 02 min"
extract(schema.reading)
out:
1 h 43 min
